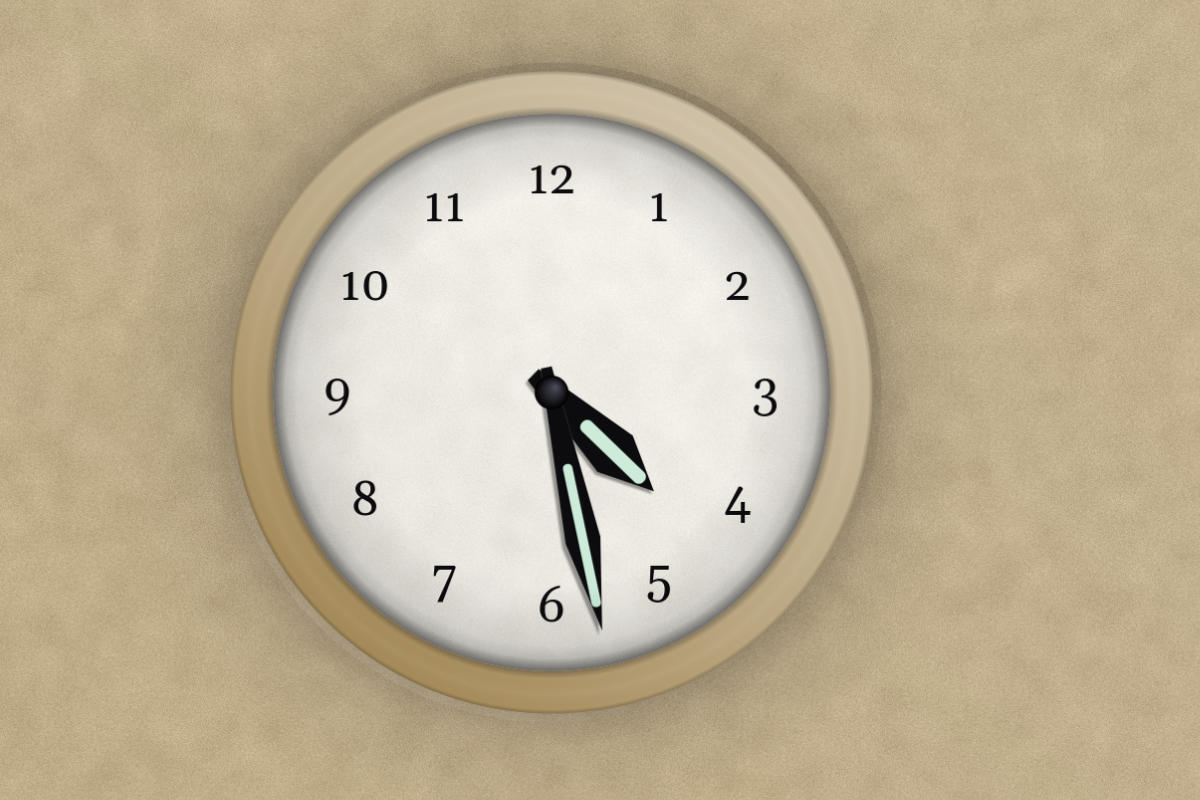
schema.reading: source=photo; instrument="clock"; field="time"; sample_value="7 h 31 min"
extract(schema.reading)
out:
4 h 28 min
